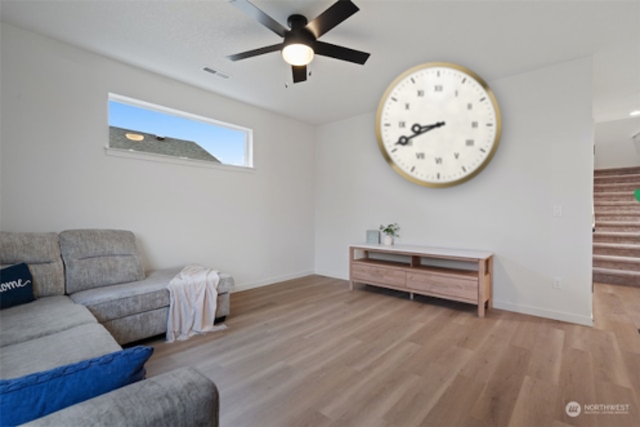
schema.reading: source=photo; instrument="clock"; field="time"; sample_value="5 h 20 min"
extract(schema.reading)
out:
8 h 41 min
